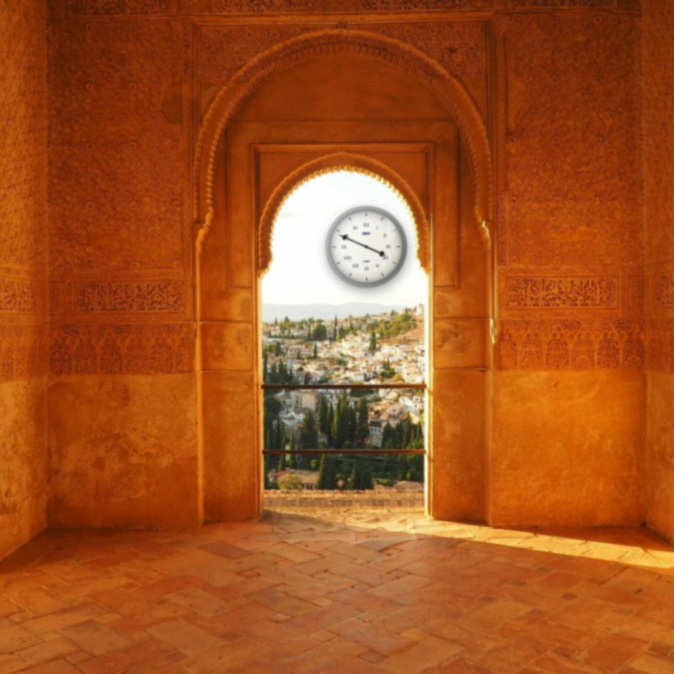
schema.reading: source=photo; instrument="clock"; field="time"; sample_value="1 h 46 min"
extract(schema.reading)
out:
3 h 49 min
